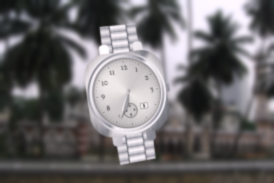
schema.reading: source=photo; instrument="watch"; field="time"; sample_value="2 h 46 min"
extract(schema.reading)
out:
6 h 34 min
